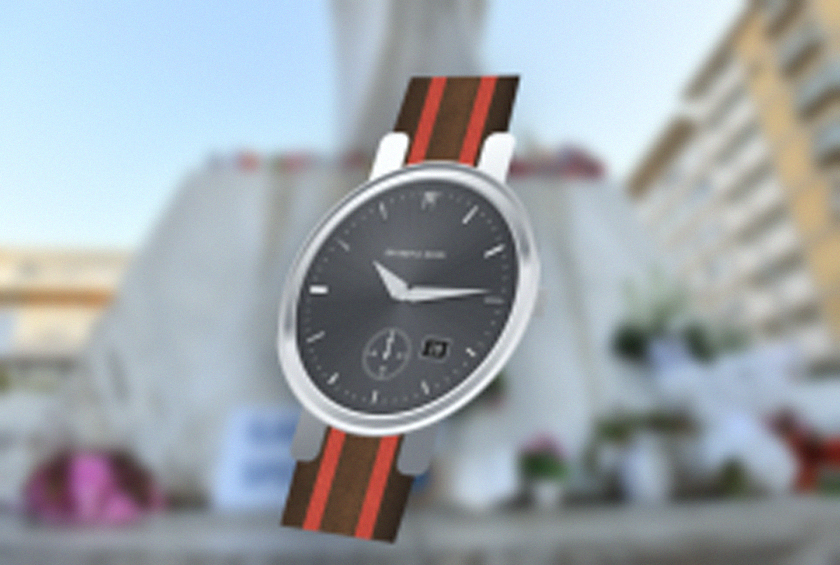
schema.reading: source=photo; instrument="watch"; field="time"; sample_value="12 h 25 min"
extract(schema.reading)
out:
10 h 14 min
